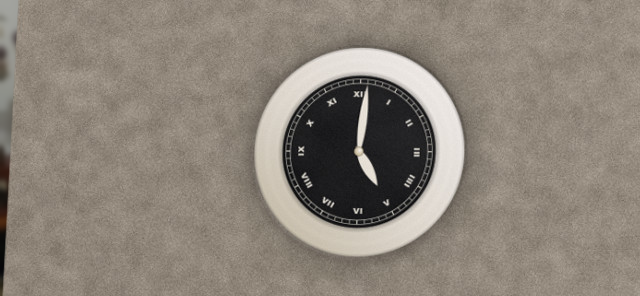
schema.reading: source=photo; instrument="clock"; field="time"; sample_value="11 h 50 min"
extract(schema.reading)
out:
5 h 01 min
